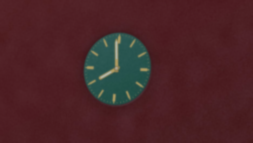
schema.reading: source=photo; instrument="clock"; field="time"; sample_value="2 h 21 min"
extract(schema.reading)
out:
7 h 59 min
